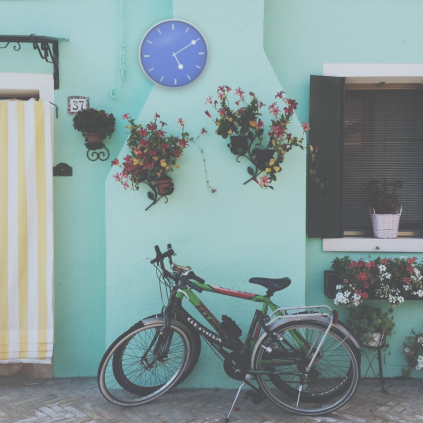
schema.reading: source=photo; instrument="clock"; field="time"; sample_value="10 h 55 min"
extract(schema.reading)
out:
5 h 10 min
